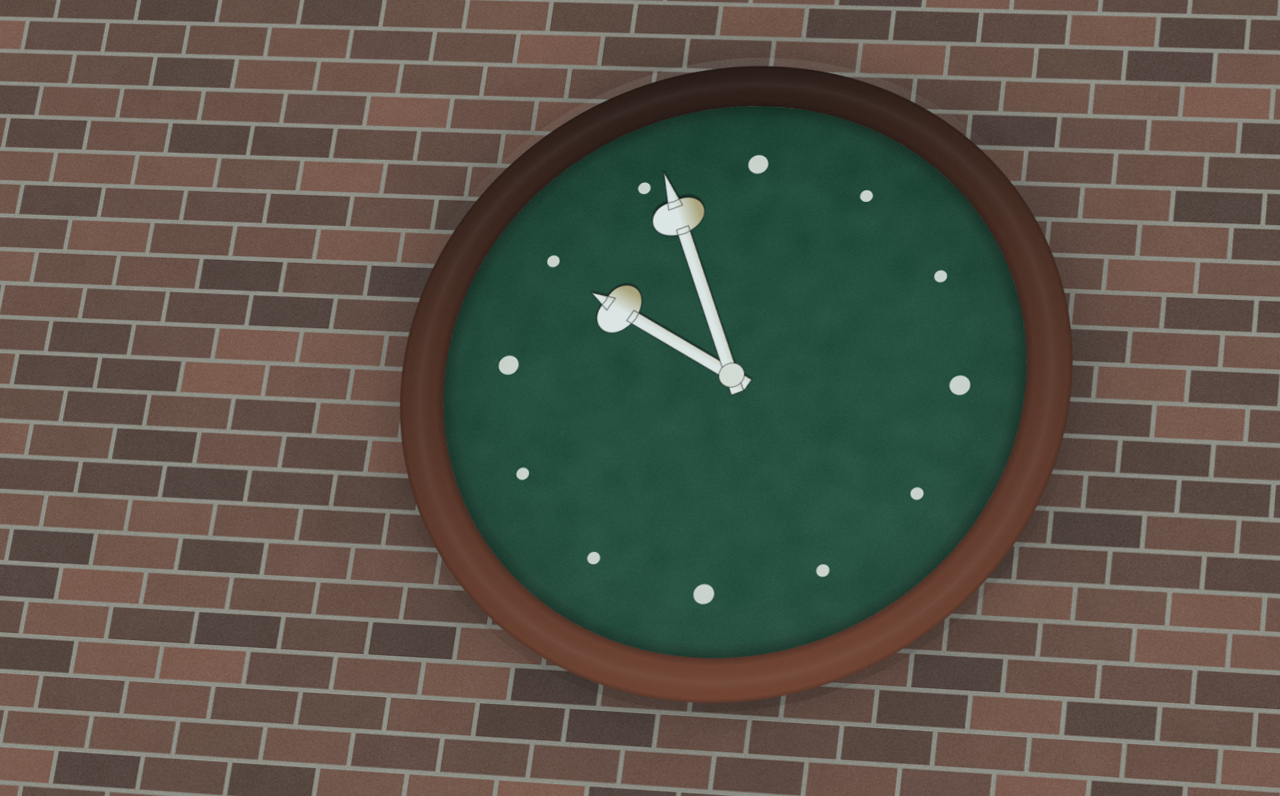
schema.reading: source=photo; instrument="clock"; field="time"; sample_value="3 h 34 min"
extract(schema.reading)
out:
9 h 56 min
